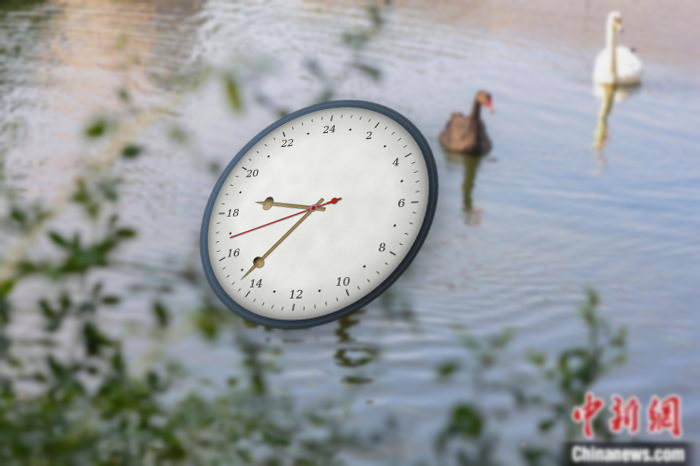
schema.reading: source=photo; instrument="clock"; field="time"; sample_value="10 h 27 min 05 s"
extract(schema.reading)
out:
18 h 36 min 42 s
